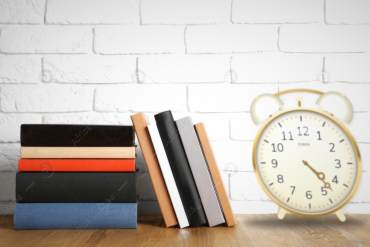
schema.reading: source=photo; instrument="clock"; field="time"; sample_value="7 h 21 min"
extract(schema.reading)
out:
4 h 23 min
